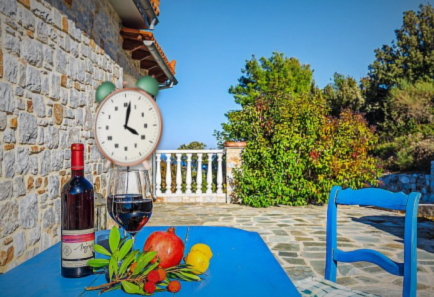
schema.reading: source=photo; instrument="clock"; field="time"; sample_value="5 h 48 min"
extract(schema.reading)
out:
4 h 02 min
